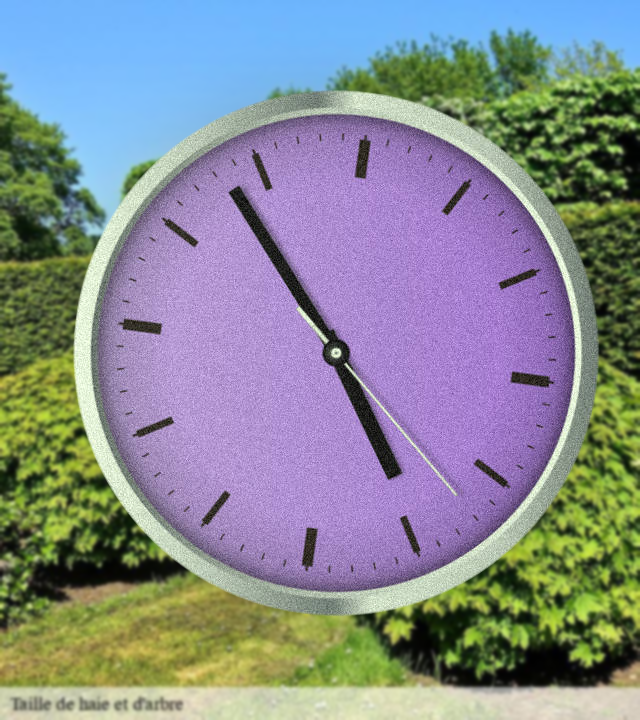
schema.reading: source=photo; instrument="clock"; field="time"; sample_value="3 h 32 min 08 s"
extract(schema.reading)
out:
4 h 53 min 22 s
